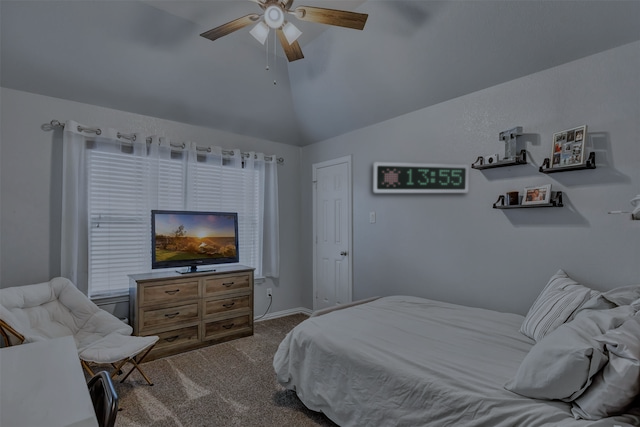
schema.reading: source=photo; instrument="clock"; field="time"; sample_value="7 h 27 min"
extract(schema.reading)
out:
13 h 55 min
